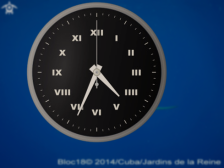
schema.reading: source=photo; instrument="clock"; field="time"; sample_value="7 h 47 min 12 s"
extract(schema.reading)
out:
4 h 34 min 00 s
